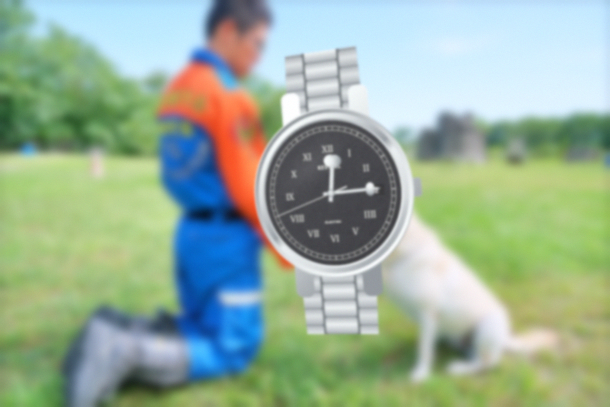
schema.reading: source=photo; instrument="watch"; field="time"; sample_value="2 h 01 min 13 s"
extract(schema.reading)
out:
12 h 14 min 42 s
